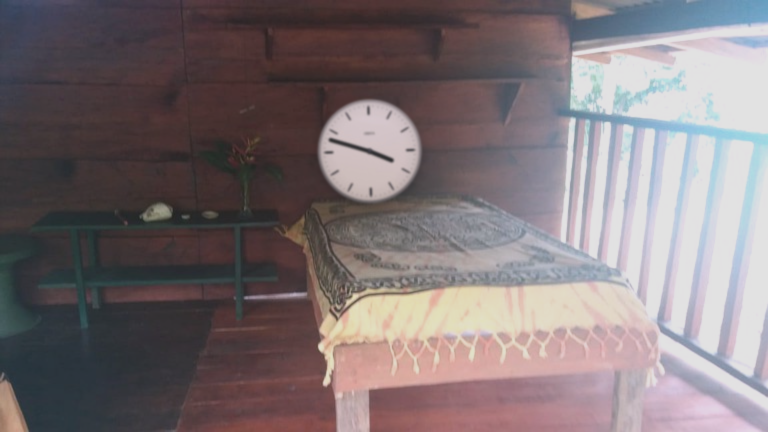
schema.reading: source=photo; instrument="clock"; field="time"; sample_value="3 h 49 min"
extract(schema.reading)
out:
3 h 48 min
